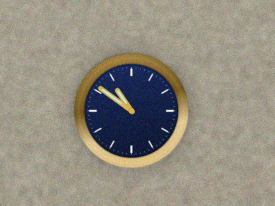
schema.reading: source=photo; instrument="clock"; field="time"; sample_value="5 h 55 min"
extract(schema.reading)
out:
10 h 51 min
